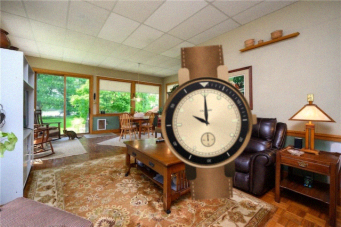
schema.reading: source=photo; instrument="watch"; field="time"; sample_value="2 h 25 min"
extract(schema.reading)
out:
10 h 00 min
